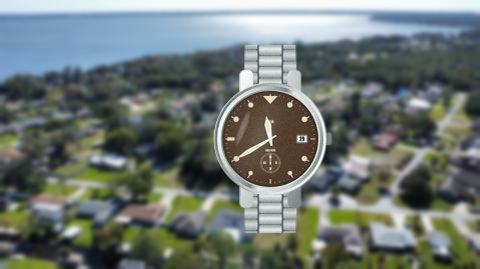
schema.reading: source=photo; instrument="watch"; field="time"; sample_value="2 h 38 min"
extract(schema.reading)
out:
11 h 40 min
